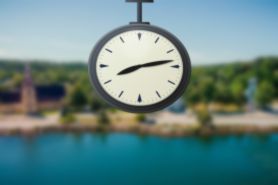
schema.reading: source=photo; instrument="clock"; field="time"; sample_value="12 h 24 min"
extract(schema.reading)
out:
8 h 13 min
